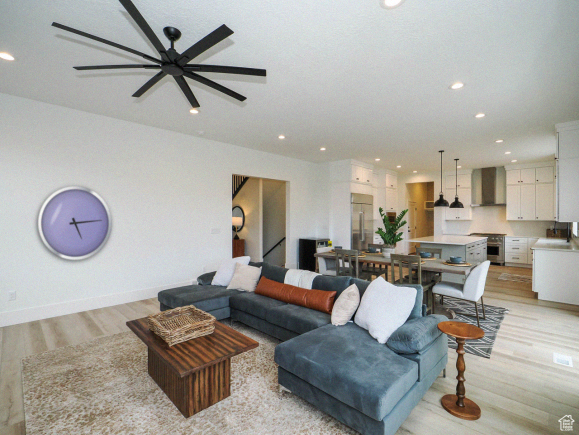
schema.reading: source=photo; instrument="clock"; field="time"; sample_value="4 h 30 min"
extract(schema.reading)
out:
5 h 14 min
